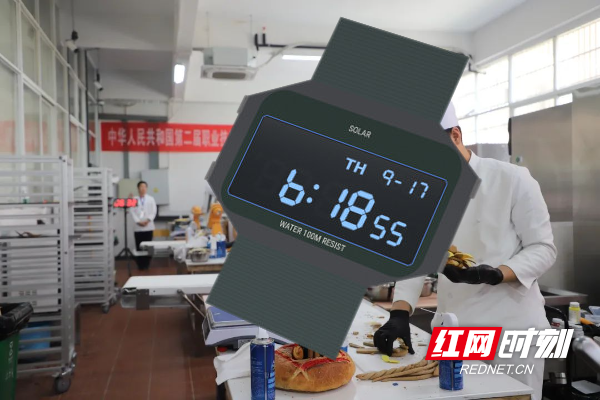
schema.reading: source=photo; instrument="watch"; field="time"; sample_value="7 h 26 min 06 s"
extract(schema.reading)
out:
6 h 18 min 55 s
